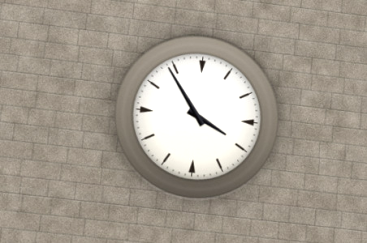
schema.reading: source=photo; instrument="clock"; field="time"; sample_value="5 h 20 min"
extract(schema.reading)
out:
3 h 54 min
